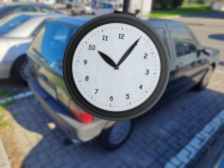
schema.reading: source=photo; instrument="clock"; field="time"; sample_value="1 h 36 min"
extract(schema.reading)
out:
10 h 05 min
